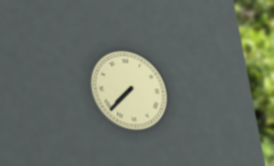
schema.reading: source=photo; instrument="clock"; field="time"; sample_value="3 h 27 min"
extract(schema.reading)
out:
7 h 38 min
